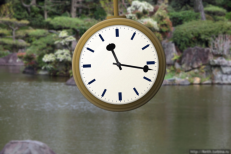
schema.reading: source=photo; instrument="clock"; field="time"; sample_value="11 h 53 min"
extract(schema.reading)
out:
11 h 17 min
